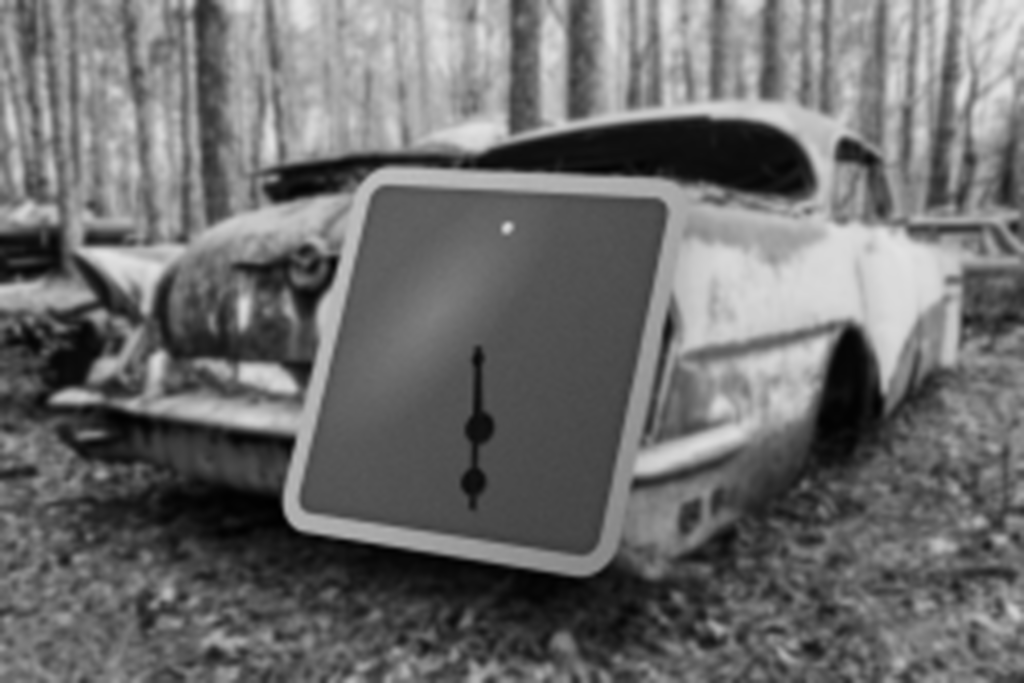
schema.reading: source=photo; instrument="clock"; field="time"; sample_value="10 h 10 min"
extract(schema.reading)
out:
5 h 28 min
